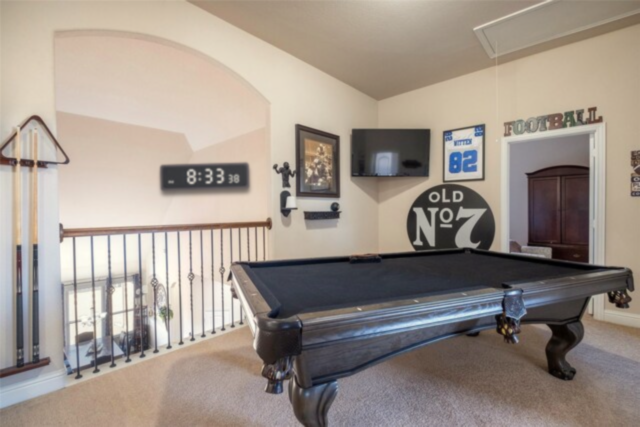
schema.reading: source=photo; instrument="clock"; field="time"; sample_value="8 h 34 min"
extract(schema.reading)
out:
8 h 33 min
